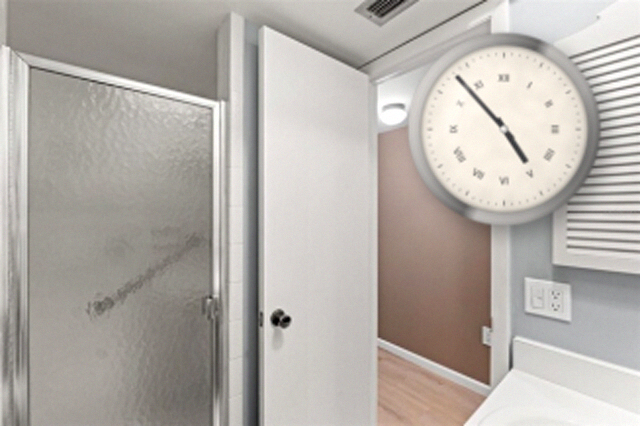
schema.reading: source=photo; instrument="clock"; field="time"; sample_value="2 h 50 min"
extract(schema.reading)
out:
4 h 53 min
